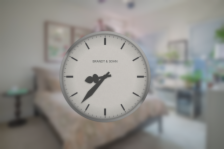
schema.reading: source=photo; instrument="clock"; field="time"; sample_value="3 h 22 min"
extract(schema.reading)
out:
8 h 37 min
